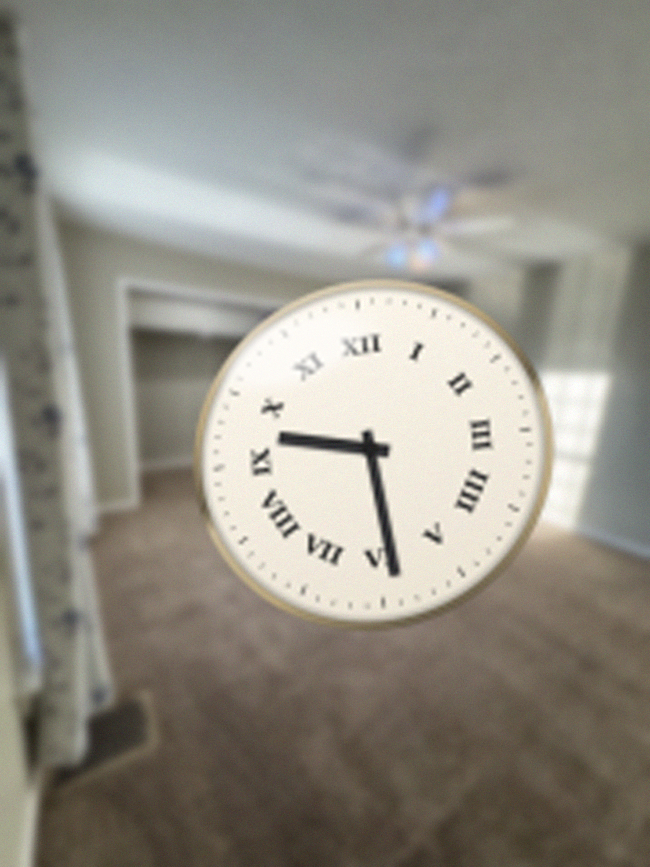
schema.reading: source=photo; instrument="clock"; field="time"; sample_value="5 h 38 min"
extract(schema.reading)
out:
9 h 29 min
